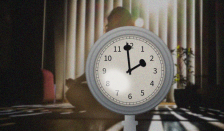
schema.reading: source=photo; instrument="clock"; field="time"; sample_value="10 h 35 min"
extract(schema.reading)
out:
1 h 59 min
